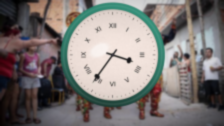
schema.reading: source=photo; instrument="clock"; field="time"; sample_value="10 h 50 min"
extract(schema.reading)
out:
3 h 36 min
